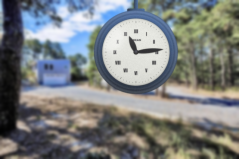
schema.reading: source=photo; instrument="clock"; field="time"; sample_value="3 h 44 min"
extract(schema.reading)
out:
11 h 14 min
